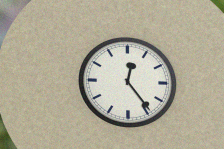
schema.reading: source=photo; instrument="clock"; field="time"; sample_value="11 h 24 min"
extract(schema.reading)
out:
12 h 24 min
